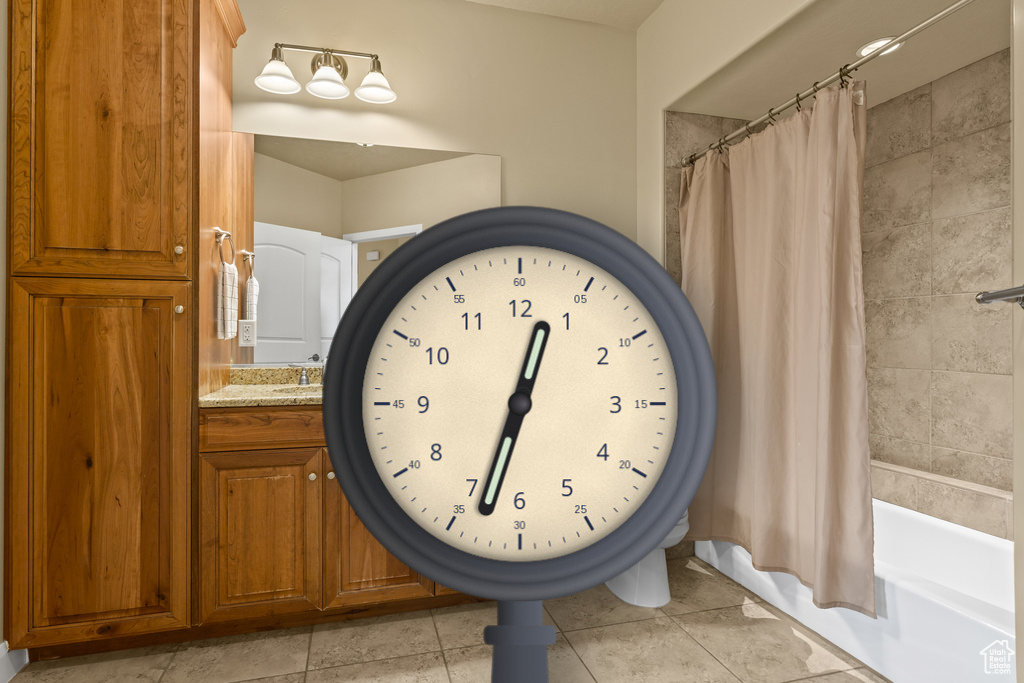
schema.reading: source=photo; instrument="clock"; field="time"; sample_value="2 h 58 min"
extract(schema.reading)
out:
12 h 33 min
